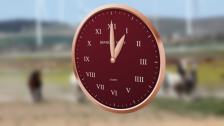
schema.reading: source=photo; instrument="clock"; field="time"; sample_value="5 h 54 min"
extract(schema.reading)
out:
1 h 00 min
